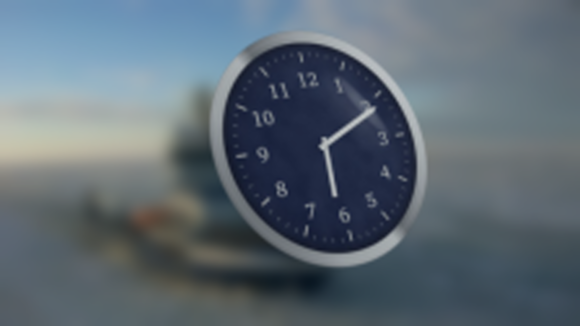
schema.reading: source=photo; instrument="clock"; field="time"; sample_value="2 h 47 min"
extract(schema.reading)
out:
6 h 11 min
